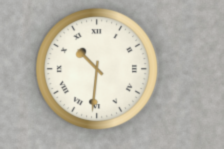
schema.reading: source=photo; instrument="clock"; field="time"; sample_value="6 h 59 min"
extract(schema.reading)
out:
10 h 31 min
